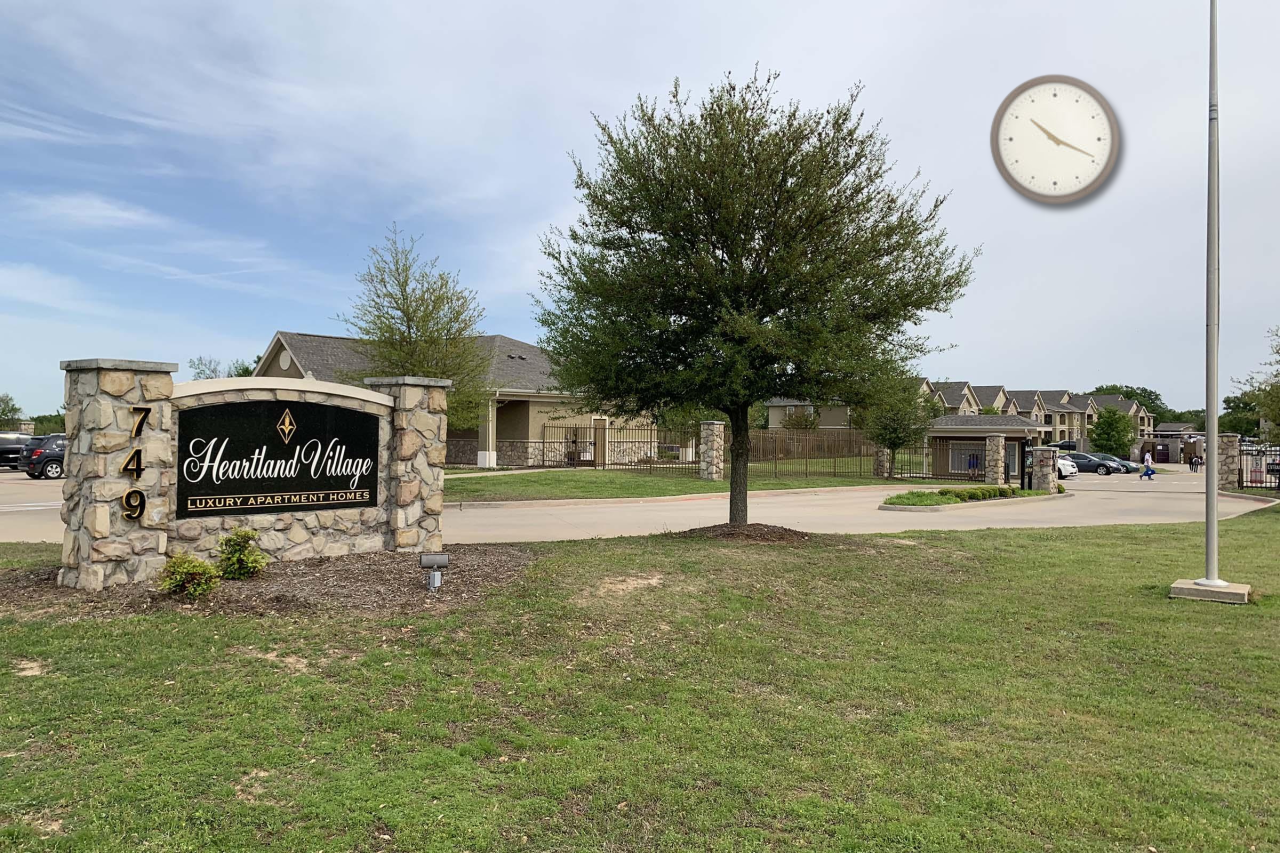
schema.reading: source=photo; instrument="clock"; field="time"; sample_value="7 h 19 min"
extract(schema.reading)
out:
10 h 19 min
